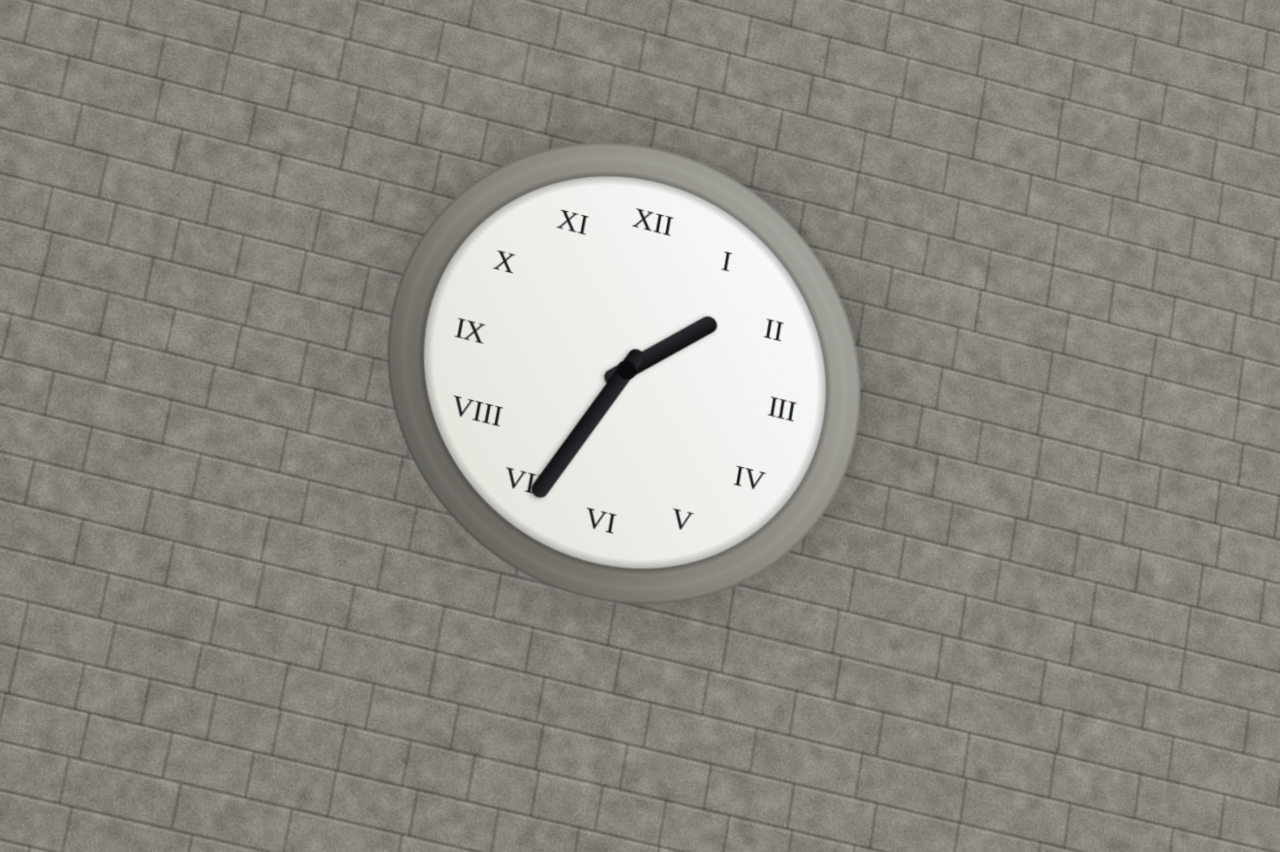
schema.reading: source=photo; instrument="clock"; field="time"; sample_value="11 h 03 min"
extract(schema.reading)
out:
1 h 34 min
